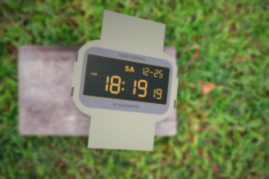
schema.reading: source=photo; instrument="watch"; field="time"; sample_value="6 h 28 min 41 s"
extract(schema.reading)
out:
18 h 19 min 19 s
